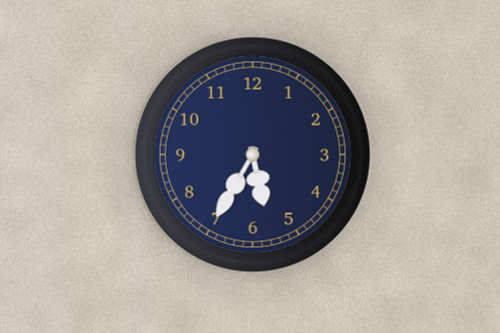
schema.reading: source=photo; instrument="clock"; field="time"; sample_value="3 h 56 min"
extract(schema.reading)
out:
5 h 35 min
